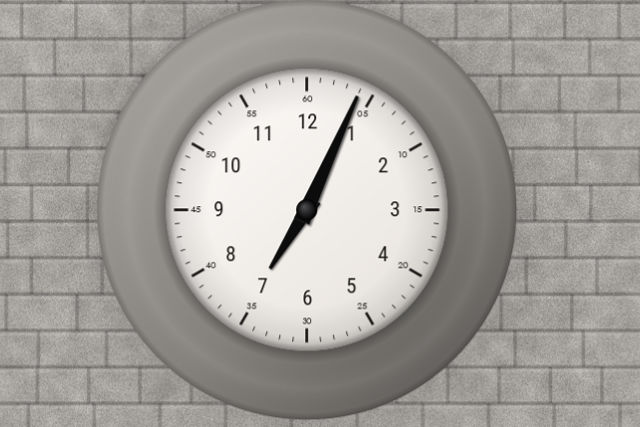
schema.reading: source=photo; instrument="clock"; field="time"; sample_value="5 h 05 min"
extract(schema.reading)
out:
7 h 04 min
